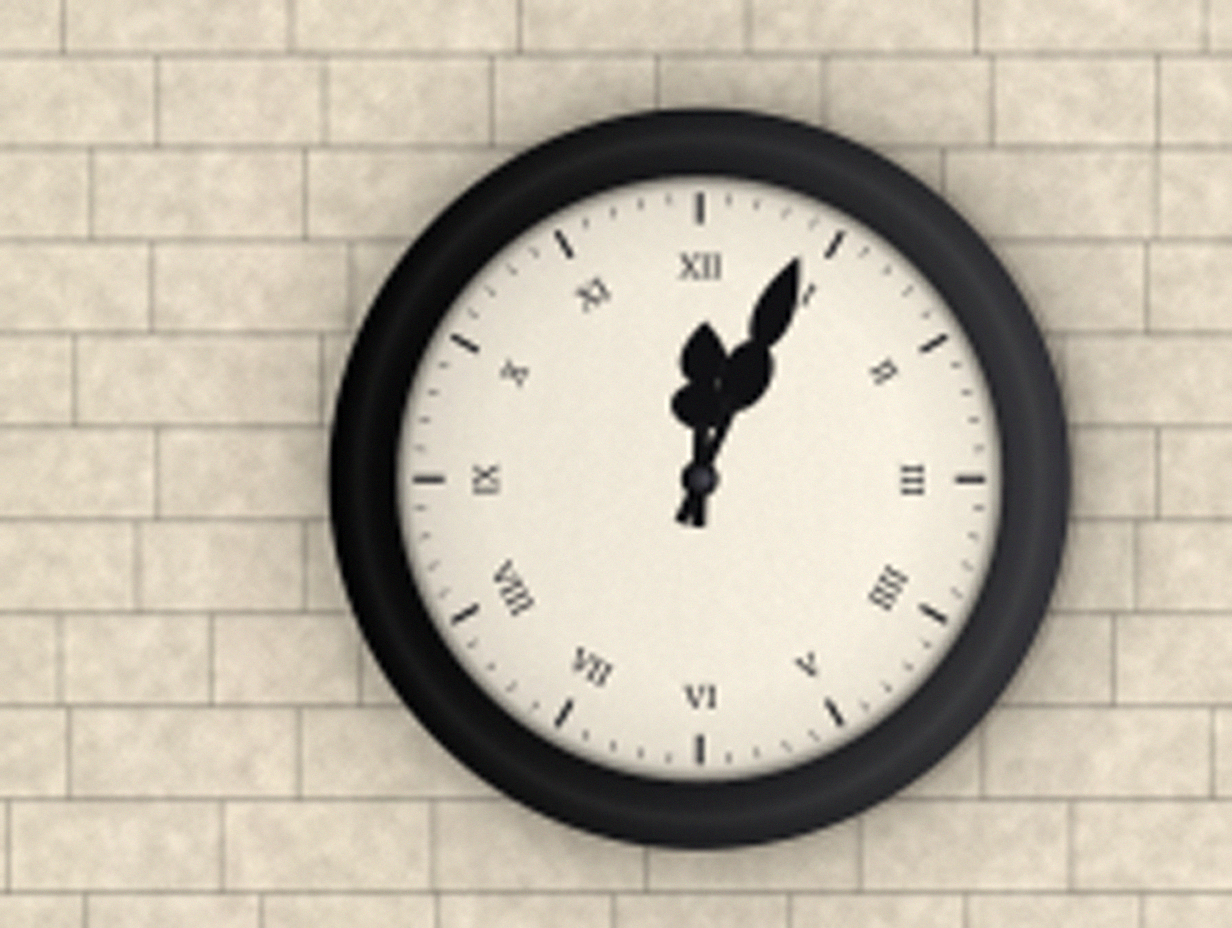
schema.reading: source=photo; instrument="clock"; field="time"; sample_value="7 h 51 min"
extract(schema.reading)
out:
12 h 04 min
